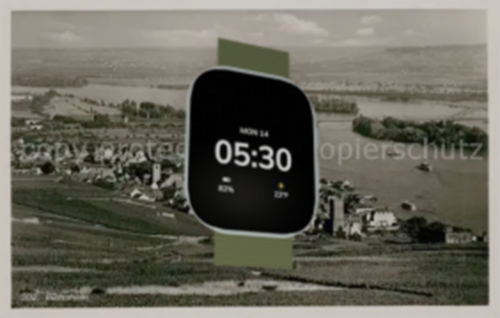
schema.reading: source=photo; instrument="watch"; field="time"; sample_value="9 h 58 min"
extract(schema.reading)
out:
5 h 30 min
